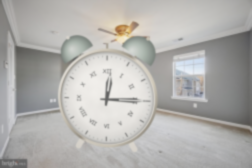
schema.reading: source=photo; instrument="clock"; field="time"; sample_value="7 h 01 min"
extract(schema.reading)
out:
12 h 15 min
